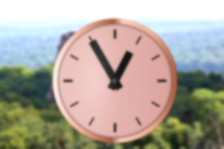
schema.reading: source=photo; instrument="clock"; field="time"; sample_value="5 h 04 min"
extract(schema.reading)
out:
12 h 55 min
